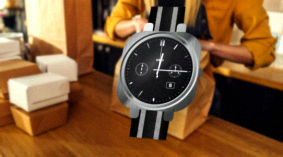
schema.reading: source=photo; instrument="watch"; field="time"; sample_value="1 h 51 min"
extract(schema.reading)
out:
12 h 15 min
